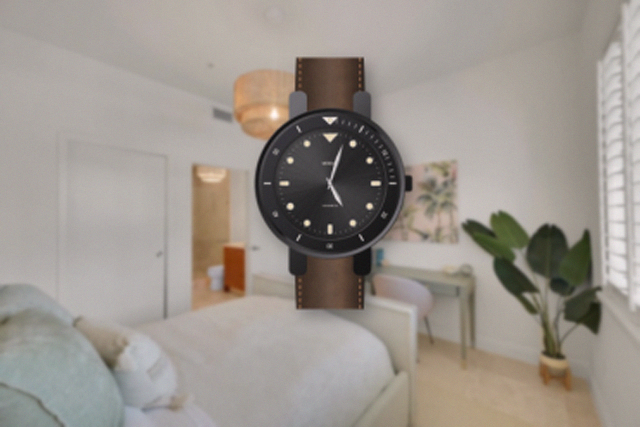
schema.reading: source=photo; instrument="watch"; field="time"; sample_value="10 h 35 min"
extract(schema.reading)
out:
5 h 03 min
